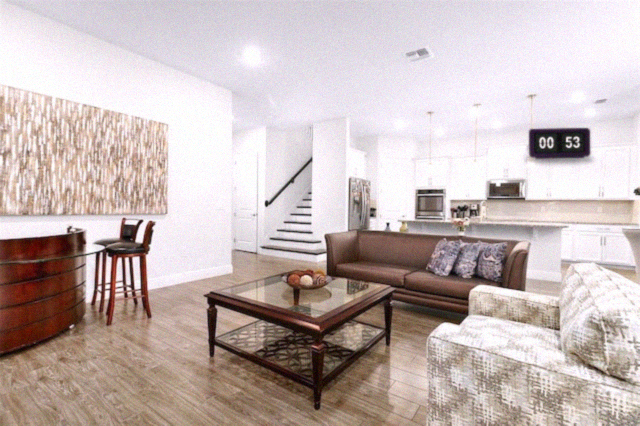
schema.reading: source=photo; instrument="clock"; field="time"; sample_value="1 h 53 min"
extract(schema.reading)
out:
0 h 53 min
